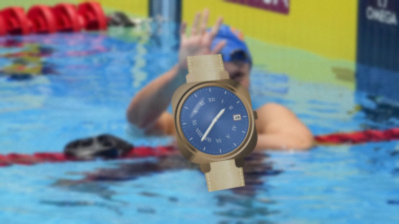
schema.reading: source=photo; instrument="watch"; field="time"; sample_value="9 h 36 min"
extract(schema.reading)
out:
1 h 37 min
